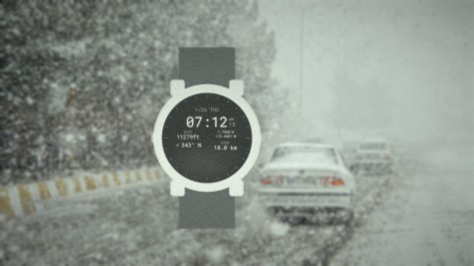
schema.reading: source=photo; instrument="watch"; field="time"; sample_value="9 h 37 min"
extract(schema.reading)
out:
7 h 12 min
